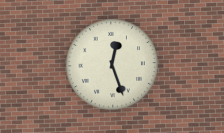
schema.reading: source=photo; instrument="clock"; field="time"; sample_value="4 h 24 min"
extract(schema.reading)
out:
12 h 27 min
